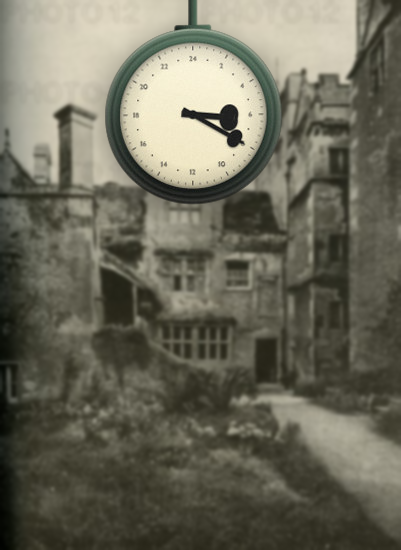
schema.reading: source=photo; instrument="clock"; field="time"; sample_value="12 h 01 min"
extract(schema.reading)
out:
6 h 20 min
